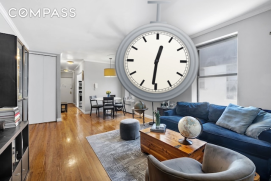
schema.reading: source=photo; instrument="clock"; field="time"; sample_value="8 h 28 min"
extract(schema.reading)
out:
12 h 31 min
